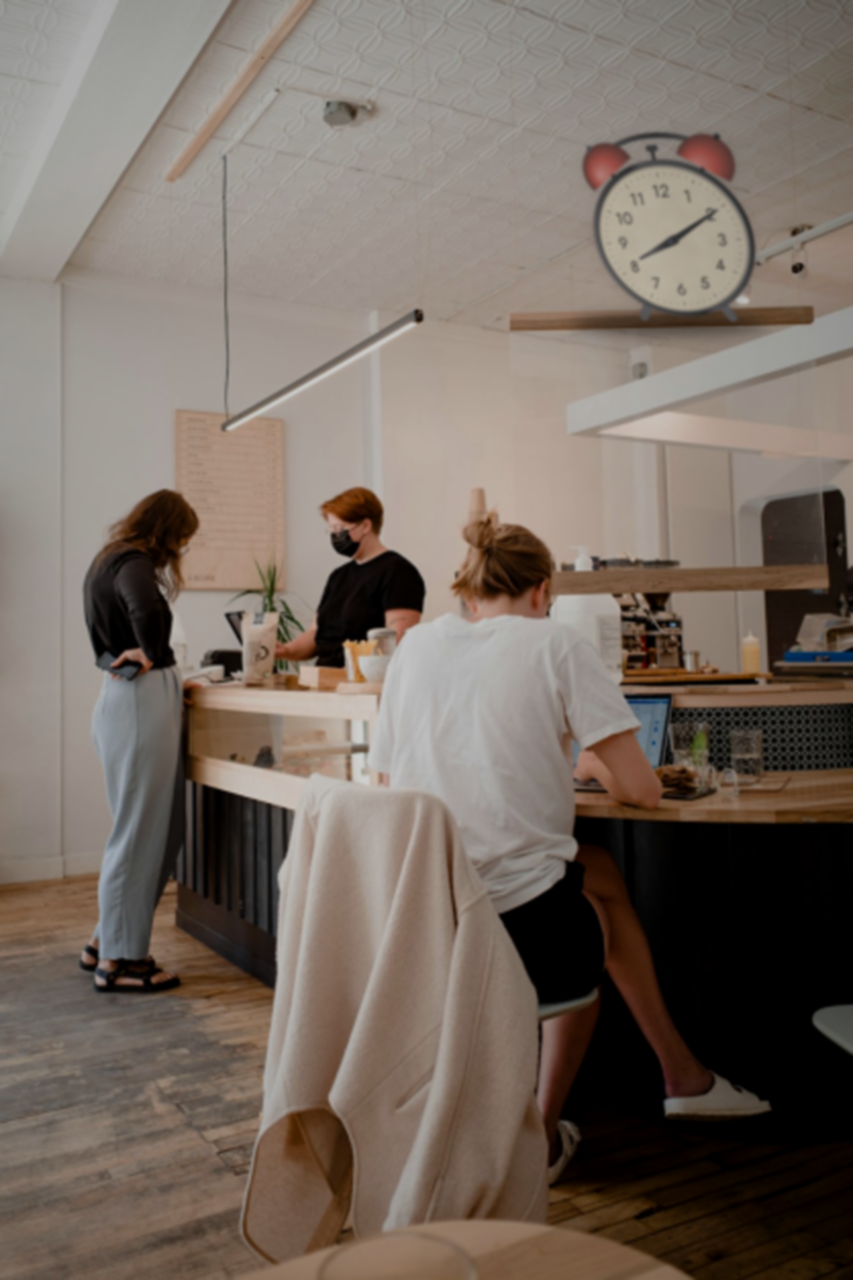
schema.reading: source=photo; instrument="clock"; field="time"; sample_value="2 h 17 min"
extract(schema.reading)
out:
8 h 10 min
